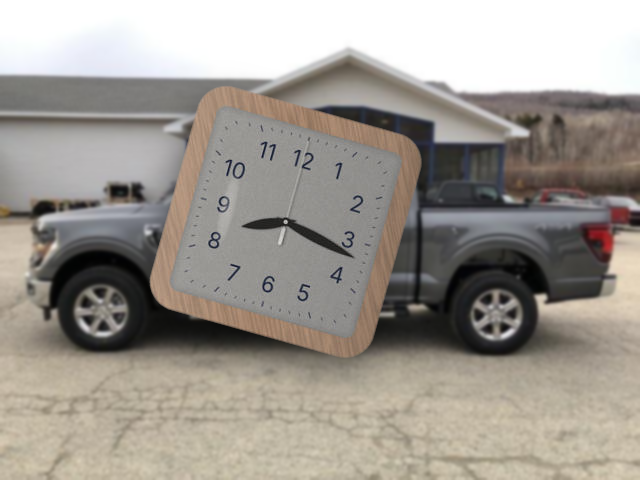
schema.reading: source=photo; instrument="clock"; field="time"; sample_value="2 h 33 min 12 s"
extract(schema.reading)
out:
8 h 17 min 00 s
